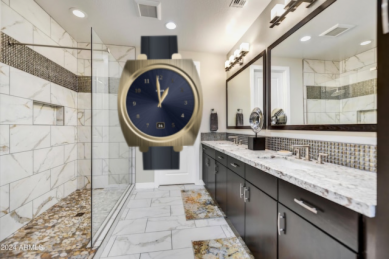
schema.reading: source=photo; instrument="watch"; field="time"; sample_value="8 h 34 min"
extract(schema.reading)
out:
12 h 59 min
